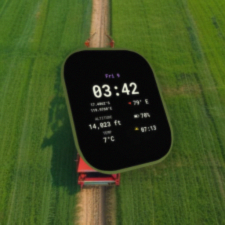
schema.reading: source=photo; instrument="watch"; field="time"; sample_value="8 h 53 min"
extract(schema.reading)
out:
3 h 42 min
